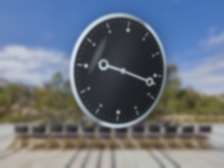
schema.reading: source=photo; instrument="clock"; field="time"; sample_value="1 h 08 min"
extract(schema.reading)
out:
9 h 17 min
